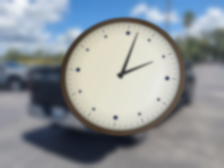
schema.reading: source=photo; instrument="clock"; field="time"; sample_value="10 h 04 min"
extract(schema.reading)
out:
2 h 02 min
